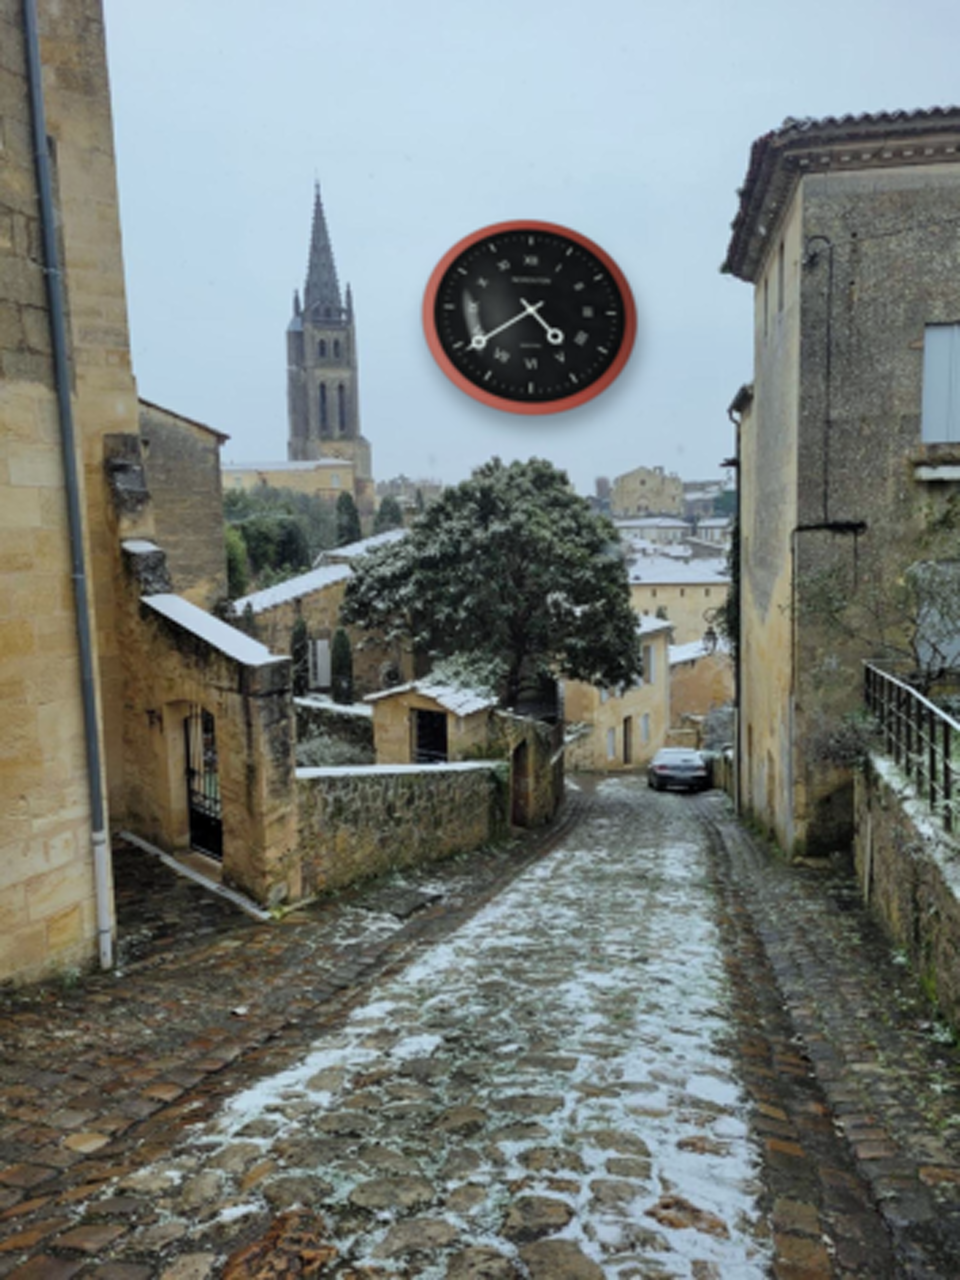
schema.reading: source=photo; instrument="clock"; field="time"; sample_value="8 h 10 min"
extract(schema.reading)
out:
4 h 39 min
